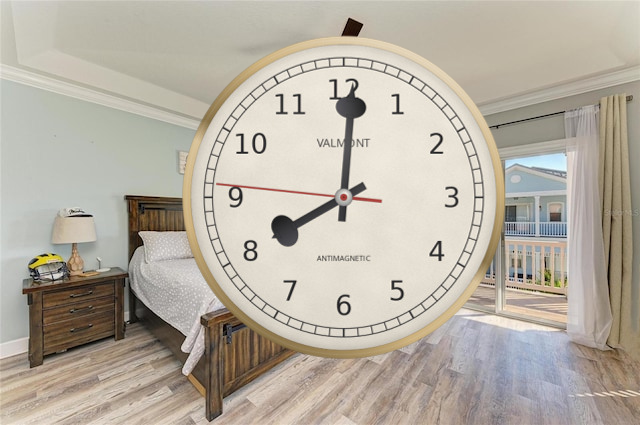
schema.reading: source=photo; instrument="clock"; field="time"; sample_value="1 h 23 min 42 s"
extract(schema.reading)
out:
8 h 00 min 46 s
